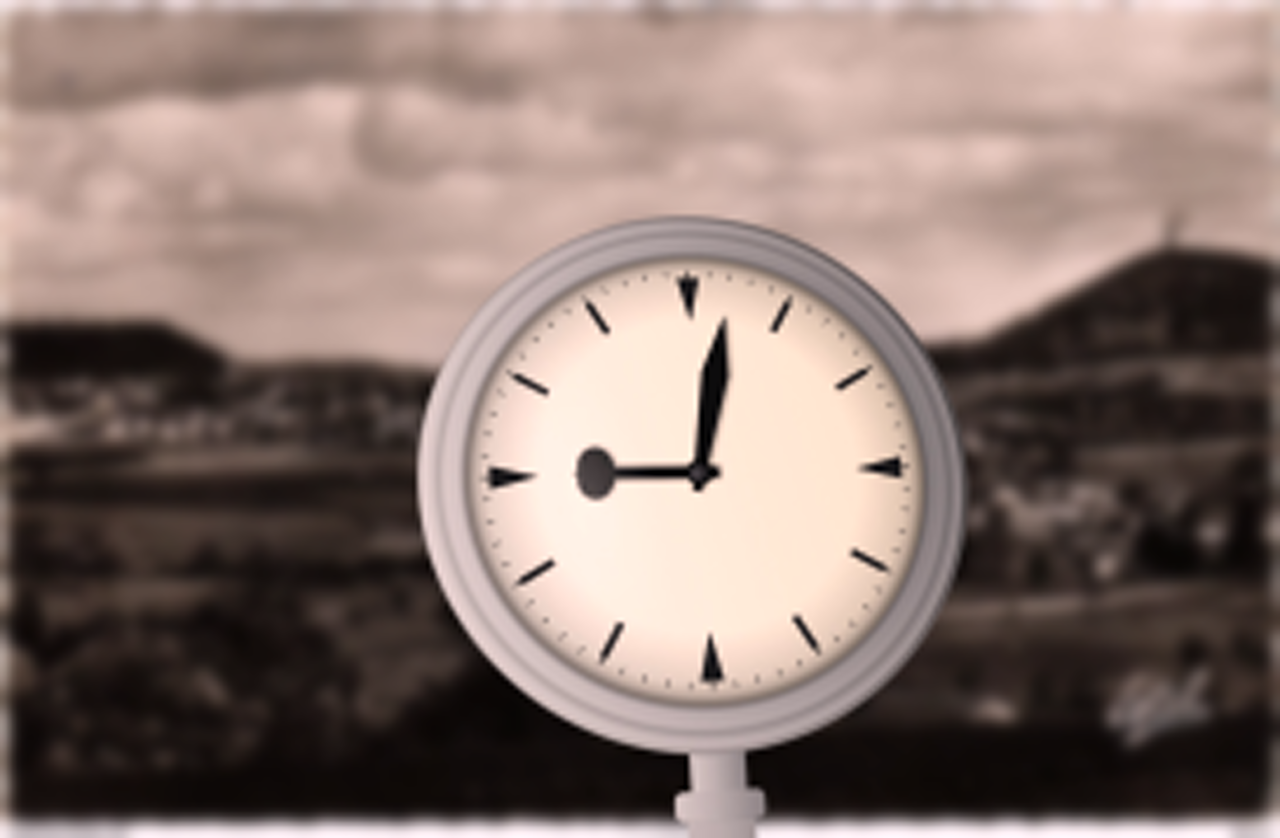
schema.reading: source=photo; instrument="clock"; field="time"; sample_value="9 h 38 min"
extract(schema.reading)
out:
9 h 02 min
